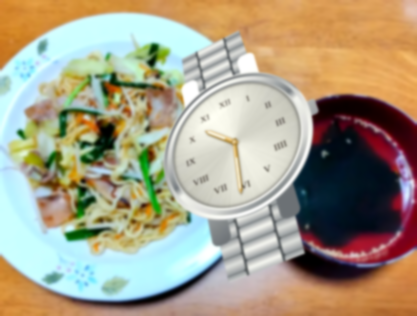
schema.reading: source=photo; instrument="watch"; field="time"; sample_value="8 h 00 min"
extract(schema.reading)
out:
10 h 31 min
